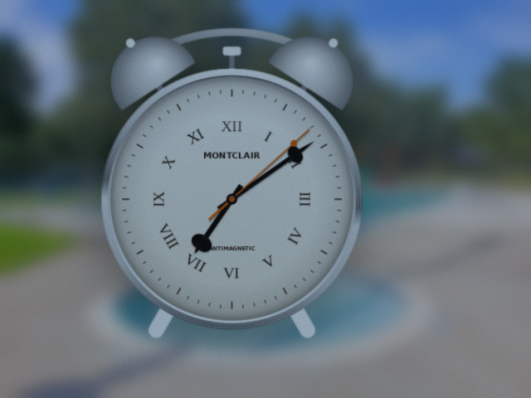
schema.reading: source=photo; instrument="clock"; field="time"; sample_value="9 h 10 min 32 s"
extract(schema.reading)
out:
7 h 09 min 08 s
